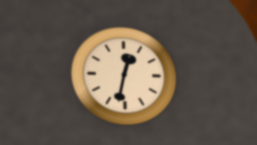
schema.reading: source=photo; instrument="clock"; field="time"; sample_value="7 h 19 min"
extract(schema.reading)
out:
12 h 32 min
